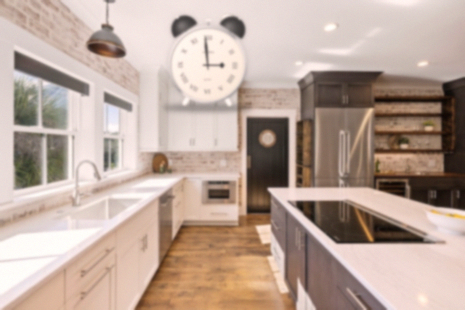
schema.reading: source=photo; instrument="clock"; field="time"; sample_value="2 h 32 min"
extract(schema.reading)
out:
2 h 59 min
